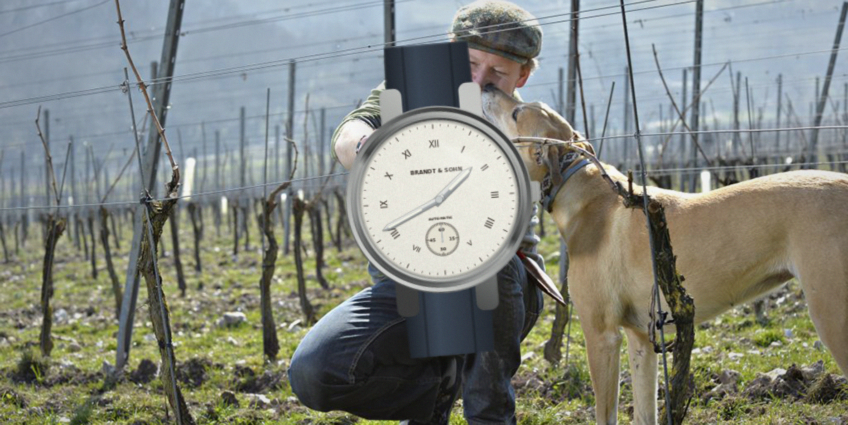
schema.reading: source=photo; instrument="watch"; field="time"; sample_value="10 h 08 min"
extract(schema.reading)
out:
1 h 41 min
